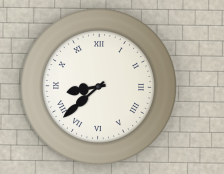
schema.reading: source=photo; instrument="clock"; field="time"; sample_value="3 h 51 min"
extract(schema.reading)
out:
8 h 38 min
